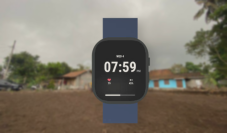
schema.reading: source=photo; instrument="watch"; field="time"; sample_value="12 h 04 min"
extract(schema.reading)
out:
7 h 59 min
